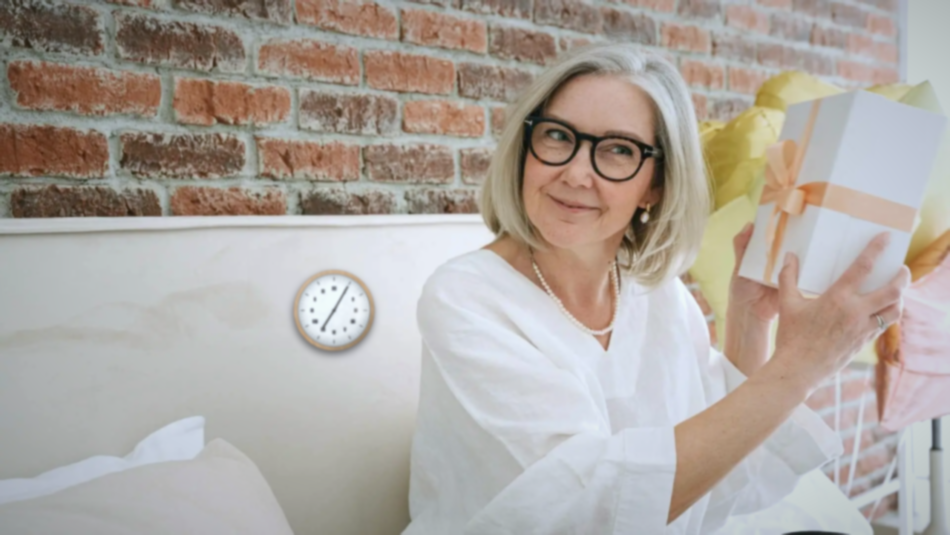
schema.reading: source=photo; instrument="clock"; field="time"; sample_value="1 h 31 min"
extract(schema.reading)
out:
7 h 05 min
